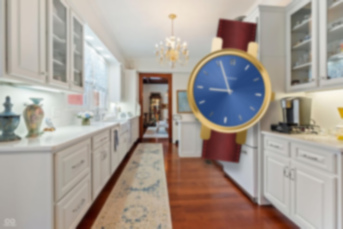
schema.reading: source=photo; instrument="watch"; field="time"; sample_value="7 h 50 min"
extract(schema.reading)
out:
8 h 56 min
